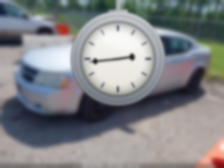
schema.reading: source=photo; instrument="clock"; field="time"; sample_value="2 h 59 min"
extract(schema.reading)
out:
2 h 44 min
